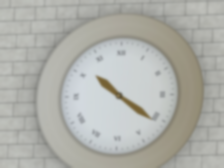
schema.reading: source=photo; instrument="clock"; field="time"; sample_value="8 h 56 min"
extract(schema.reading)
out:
10 h 21 min
